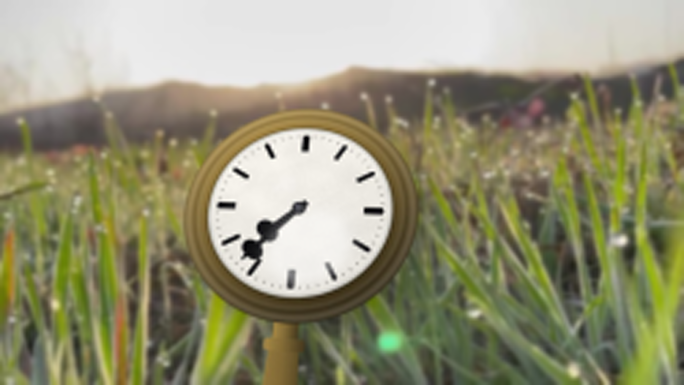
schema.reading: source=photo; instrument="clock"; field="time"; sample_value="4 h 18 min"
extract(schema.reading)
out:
7 h 37 min
